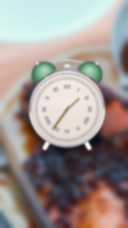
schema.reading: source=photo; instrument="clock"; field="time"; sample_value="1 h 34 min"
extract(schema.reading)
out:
1 h 36 min
